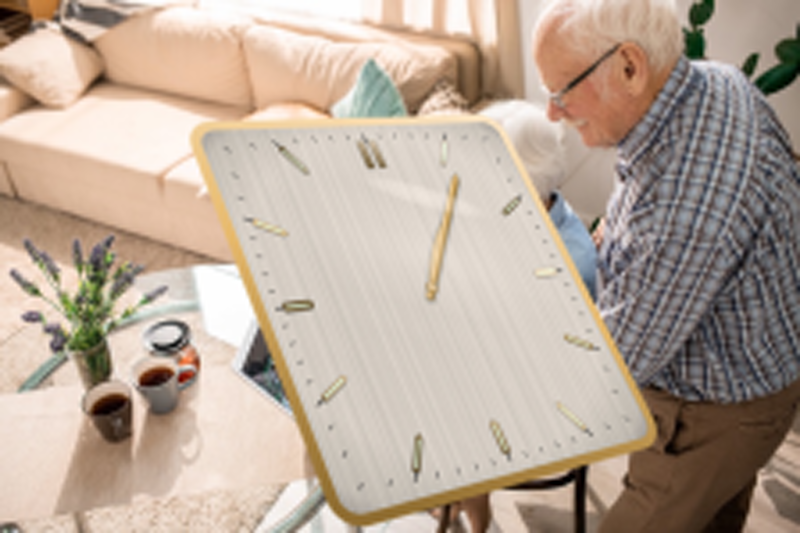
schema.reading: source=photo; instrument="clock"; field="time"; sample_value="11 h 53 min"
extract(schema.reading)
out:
1 h 06 min
